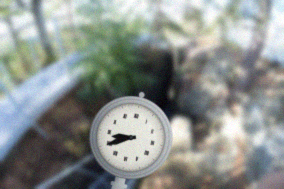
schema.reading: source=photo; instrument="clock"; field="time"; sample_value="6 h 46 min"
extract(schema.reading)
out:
8 h 40 min
